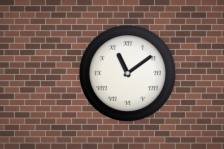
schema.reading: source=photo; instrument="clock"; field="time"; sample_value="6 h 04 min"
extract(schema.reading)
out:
11 h 09 min
